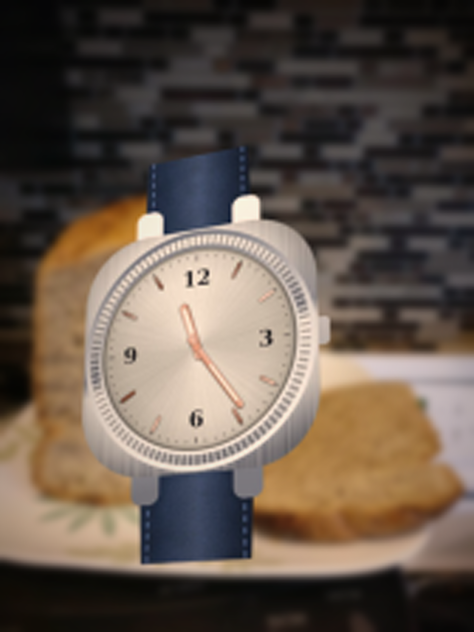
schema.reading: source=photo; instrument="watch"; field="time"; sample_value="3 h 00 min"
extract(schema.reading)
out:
11 h 24 min
